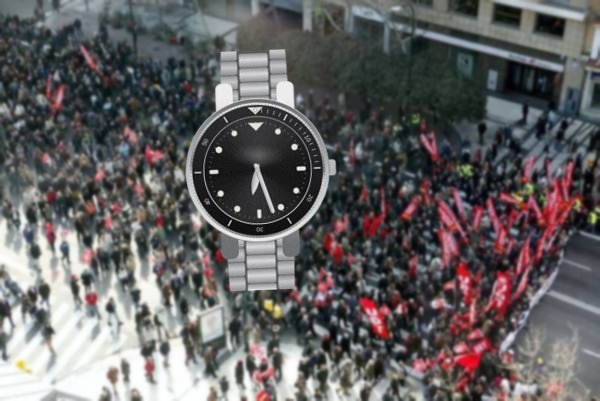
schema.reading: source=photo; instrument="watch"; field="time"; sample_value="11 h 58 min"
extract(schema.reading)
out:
6 h 27 min
